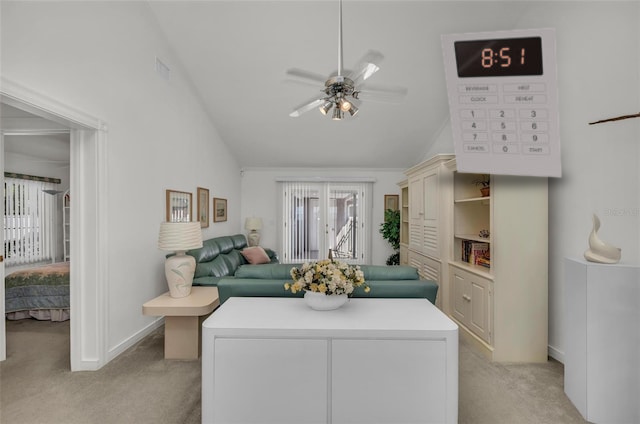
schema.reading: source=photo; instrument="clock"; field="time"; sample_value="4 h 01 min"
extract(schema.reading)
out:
8 h 51 min
